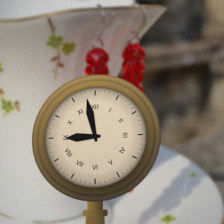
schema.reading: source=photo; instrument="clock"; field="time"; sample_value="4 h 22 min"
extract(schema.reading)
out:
8 h 58 min
